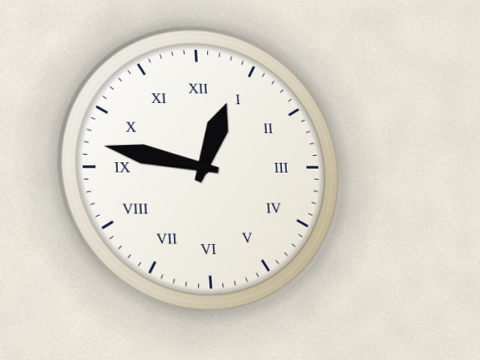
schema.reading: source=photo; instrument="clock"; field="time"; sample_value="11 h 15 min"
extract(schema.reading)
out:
12 h 47 min
